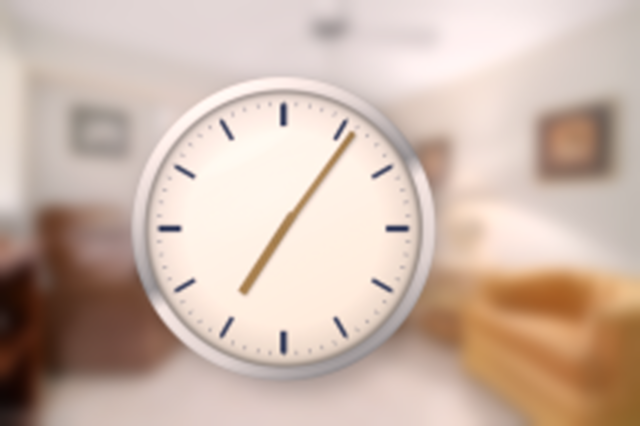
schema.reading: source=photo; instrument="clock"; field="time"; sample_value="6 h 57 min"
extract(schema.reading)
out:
7 h 06 min
